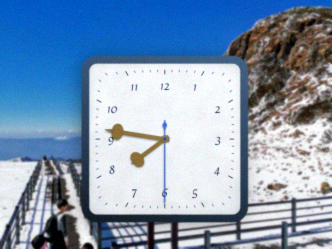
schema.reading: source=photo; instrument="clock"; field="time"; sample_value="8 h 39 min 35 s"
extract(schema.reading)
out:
7 h 46 min 30 s
